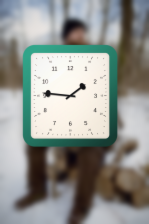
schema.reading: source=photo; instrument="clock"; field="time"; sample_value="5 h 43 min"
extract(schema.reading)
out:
1 h 46 min
